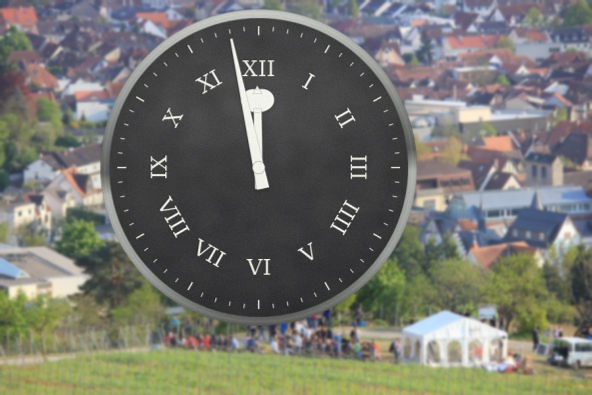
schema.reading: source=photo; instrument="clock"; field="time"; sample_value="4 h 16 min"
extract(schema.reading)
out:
11 h 58 min
